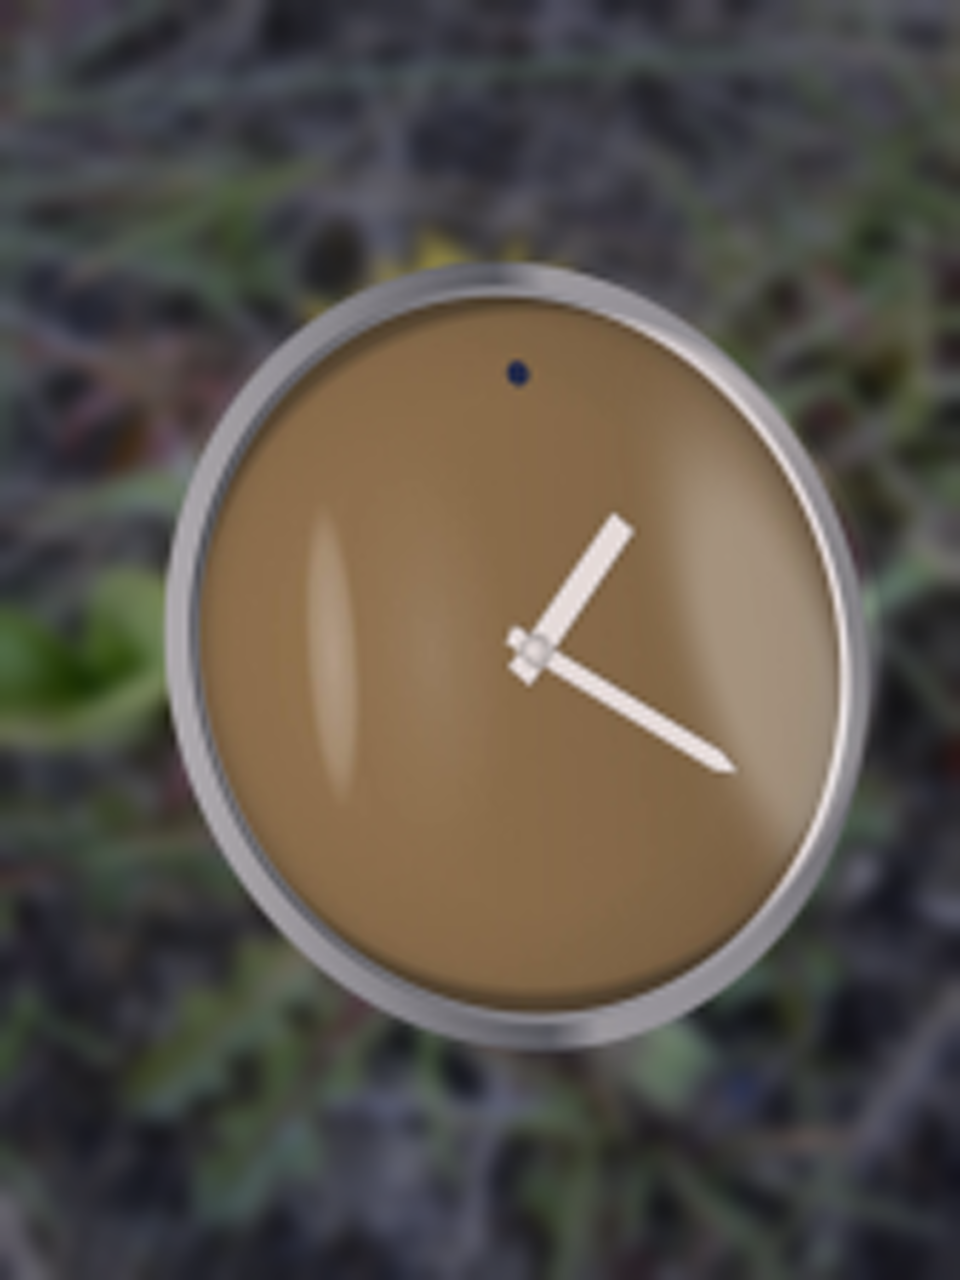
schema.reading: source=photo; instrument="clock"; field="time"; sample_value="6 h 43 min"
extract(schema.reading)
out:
1 h 20 min
